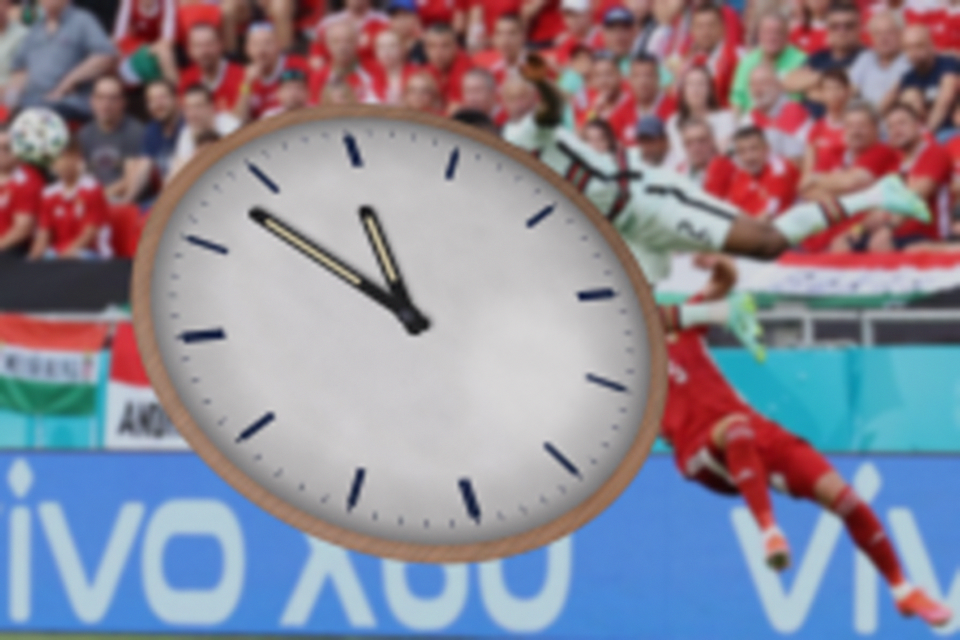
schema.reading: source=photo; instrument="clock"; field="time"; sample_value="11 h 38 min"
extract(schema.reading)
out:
11 h 53 min
